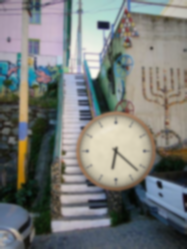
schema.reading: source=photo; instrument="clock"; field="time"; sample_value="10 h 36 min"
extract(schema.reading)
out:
6 h 22 min
